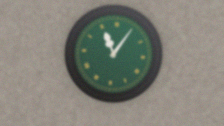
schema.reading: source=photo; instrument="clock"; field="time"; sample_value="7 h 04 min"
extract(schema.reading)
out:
11 h 05 min
